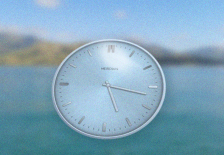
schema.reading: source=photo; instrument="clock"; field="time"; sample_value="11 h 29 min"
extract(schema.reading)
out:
5 h 17 min
